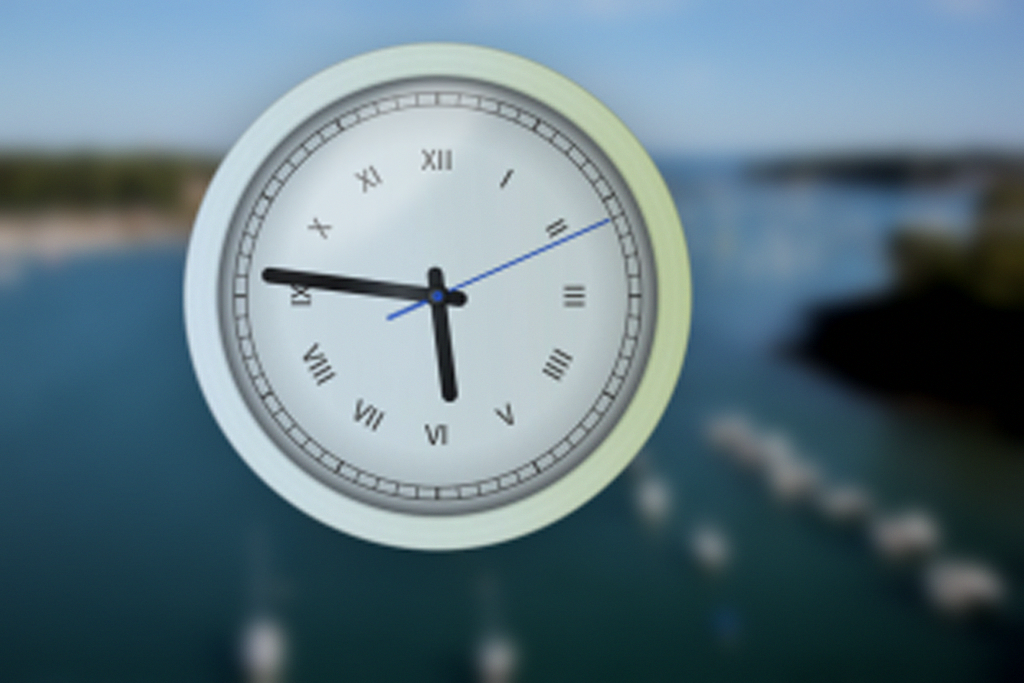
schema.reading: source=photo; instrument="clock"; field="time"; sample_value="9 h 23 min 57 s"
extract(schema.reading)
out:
5 h 46 min 11 s
